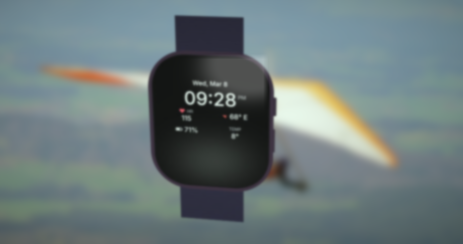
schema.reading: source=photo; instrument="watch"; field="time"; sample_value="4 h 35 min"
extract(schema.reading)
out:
9 h 28 min
